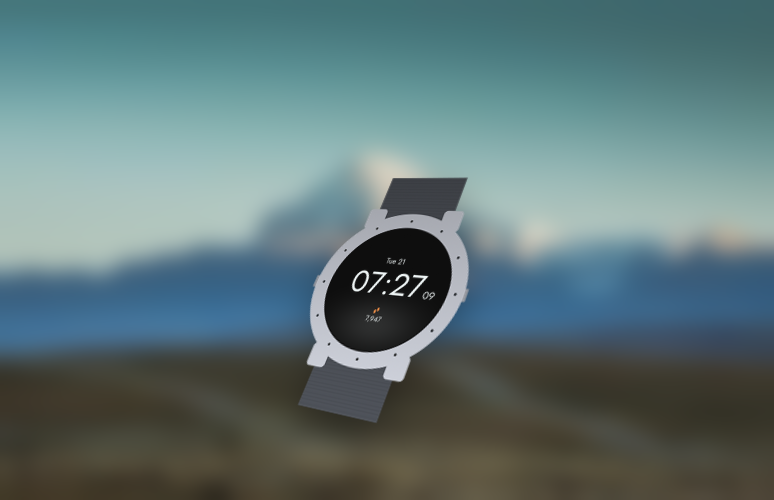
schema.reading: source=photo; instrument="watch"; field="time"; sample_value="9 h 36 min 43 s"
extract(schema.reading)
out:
7 h 27 min 09 s
